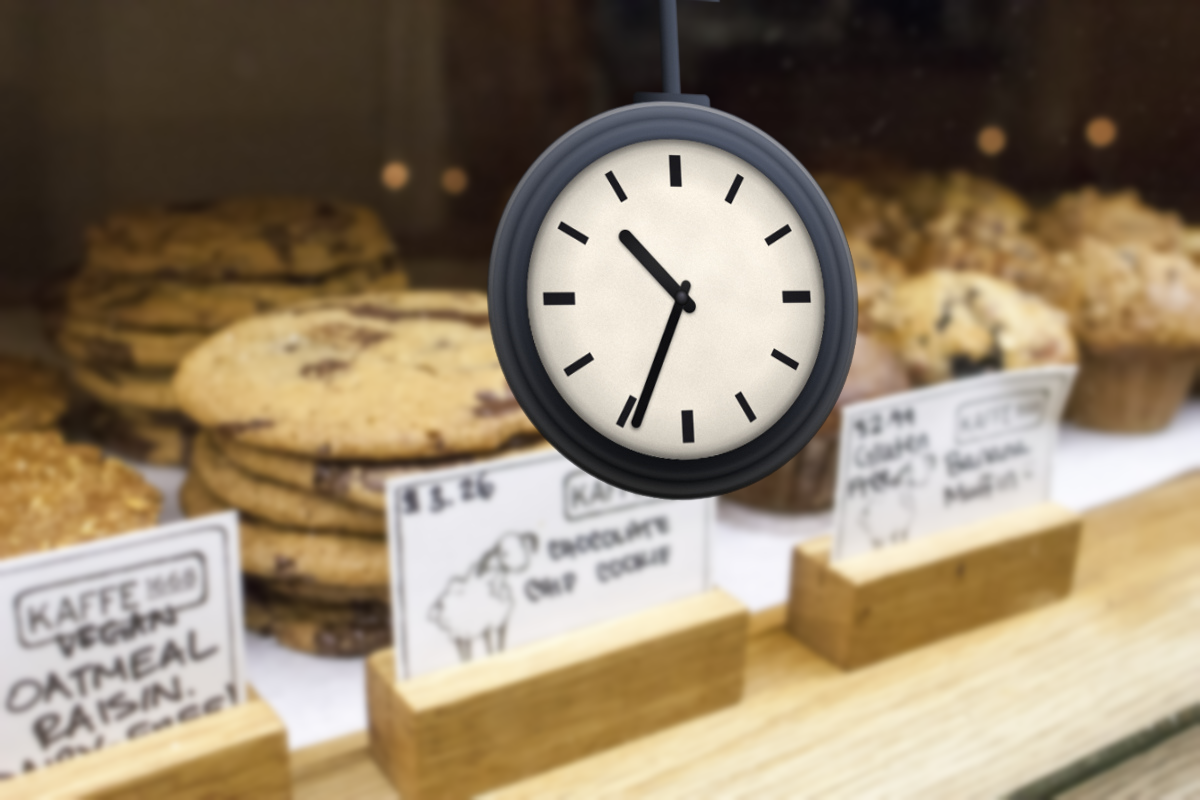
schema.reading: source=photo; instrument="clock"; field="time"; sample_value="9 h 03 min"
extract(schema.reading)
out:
10 h 34 min
